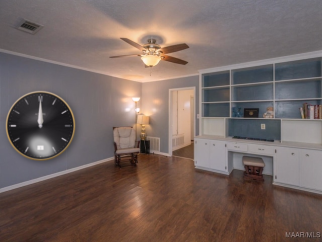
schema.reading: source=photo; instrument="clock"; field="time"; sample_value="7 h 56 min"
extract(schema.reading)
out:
12 h 00 min
